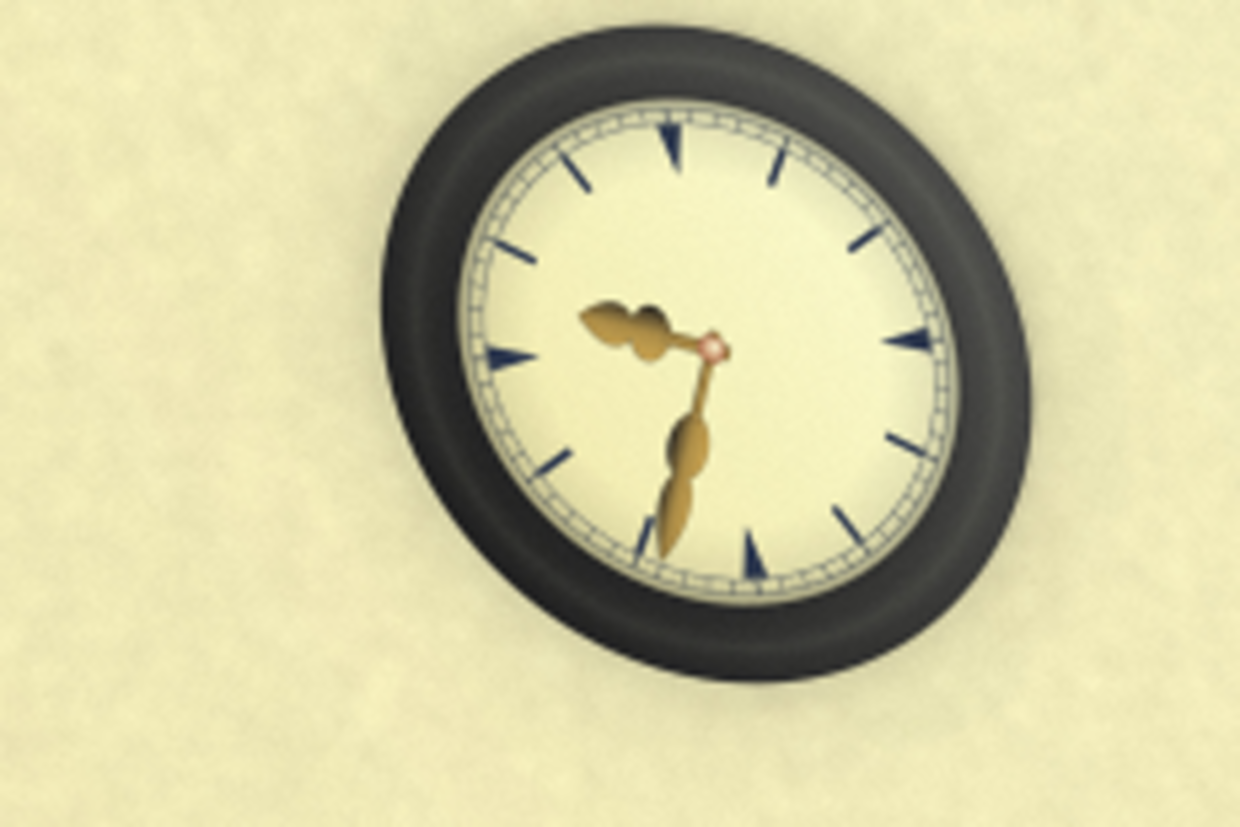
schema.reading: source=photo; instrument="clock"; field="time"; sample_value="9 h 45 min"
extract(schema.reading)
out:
9 h 34 min
